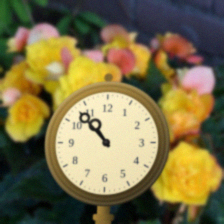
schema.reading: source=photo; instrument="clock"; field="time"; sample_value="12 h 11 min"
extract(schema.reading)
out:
10 h 53 min
